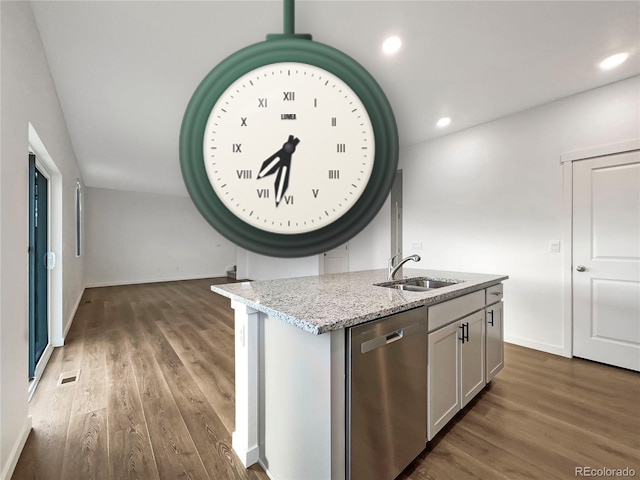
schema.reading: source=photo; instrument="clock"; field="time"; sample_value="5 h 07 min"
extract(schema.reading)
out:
7 h 32 min
